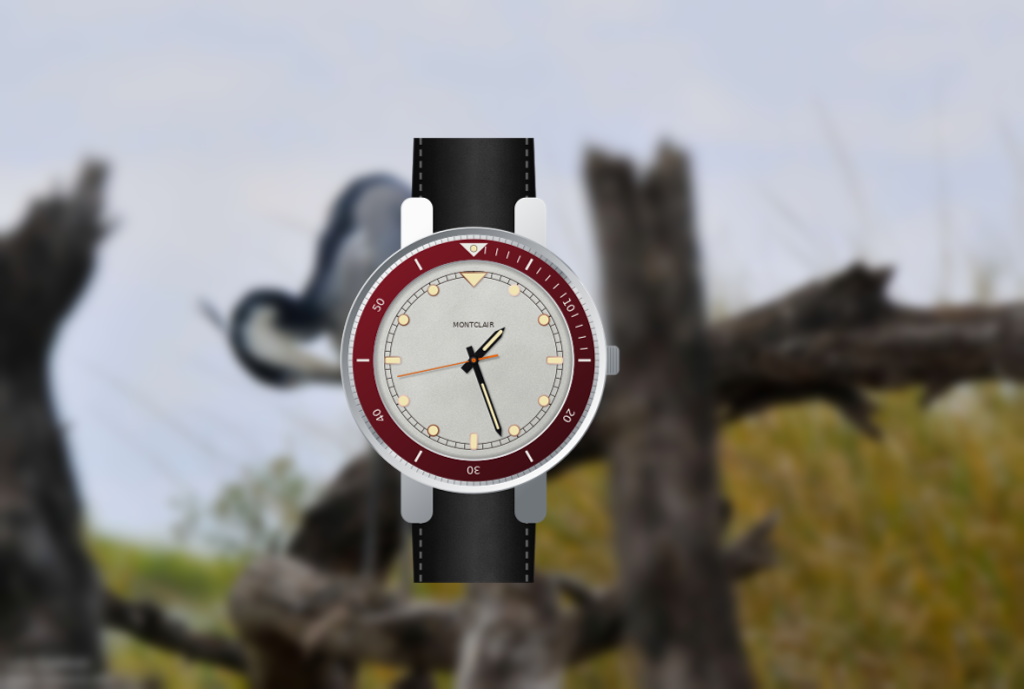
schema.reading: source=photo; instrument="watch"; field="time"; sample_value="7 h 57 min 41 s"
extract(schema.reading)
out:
1 h 26 min 43 s
